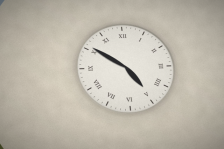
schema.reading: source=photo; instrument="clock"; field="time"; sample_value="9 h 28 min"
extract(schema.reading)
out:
4 h 51 min
